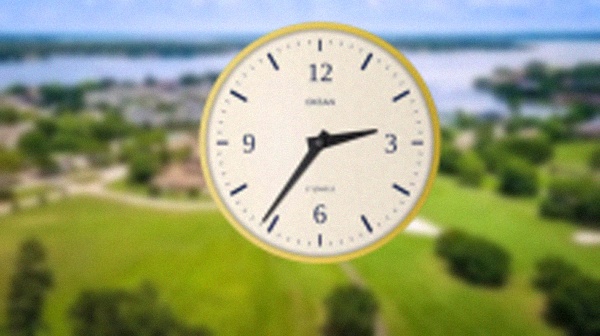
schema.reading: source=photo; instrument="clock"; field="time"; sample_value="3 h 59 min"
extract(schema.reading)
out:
2 h 36 min
